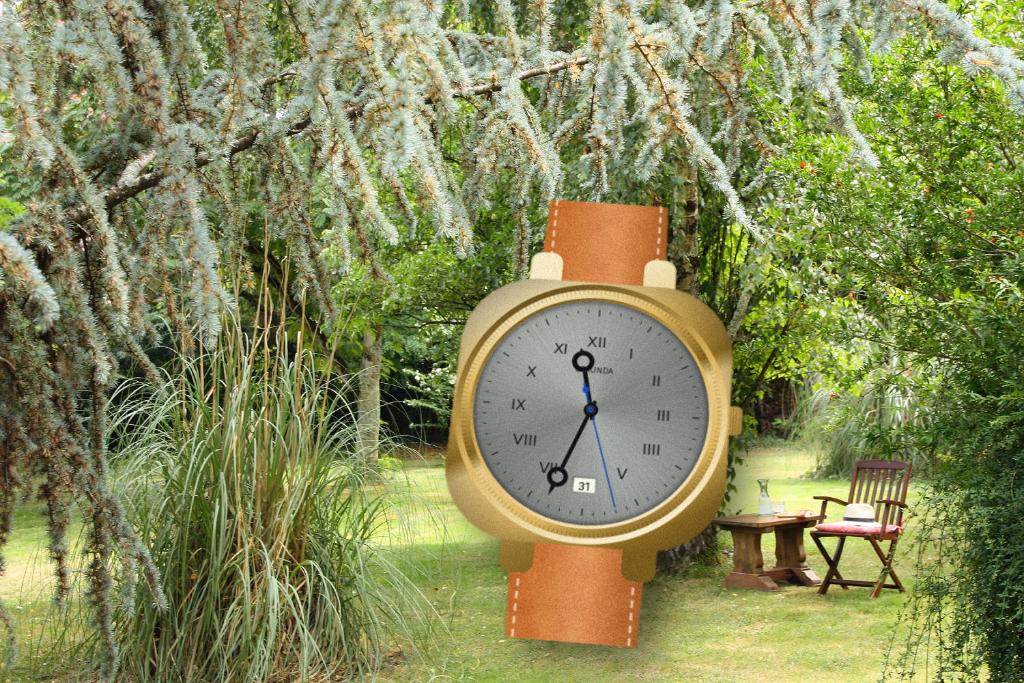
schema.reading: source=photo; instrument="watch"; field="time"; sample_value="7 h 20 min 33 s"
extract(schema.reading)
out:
11 h 33 min 27 s
